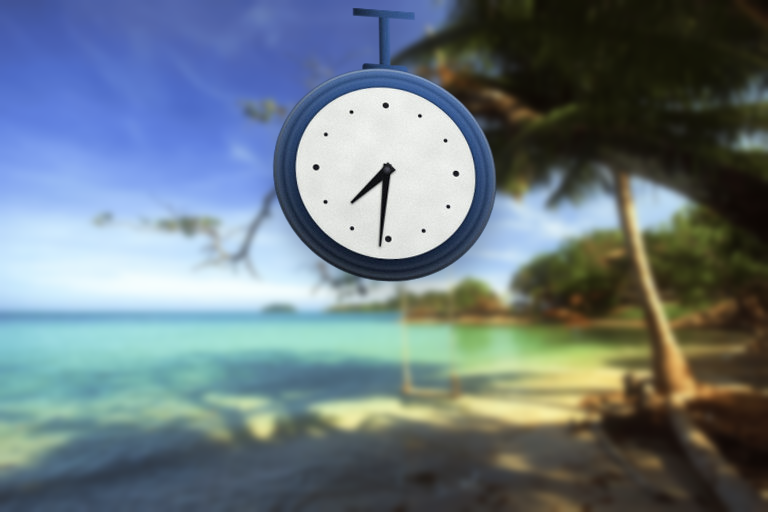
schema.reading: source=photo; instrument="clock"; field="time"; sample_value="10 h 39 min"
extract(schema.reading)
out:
7 h 31 min
